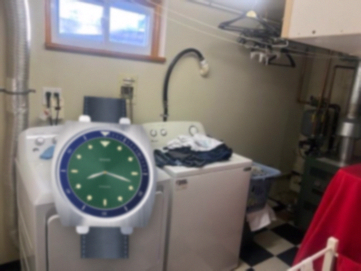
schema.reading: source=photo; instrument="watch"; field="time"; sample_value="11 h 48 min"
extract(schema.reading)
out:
8 h 18 min
